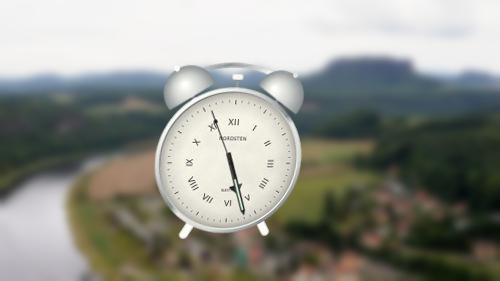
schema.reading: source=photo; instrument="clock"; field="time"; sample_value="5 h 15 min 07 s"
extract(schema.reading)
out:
5 h 26 min 56 s
